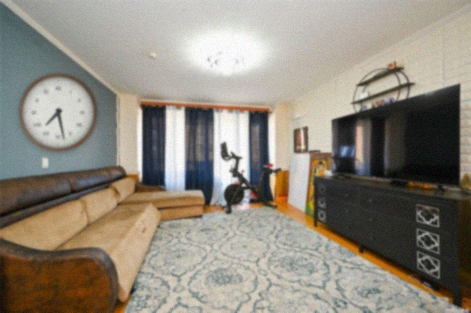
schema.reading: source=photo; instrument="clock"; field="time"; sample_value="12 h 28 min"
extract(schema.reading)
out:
7 h 28 min
